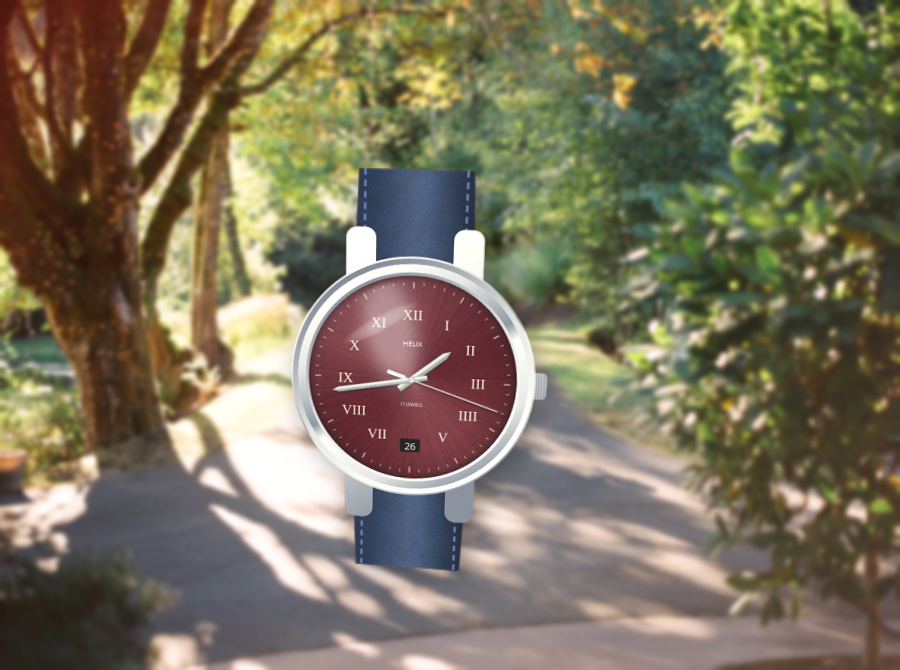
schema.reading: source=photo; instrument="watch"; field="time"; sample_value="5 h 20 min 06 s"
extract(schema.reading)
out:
1 h 43 min 18 s
